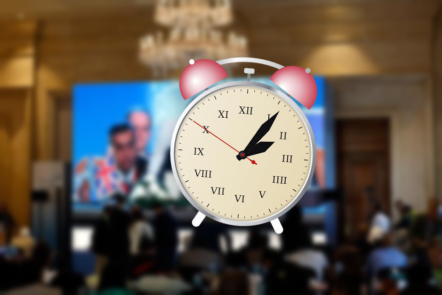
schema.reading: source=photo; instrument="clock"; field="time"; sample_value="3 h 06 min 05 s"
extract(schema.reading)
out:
2 h 05 min 50 s
